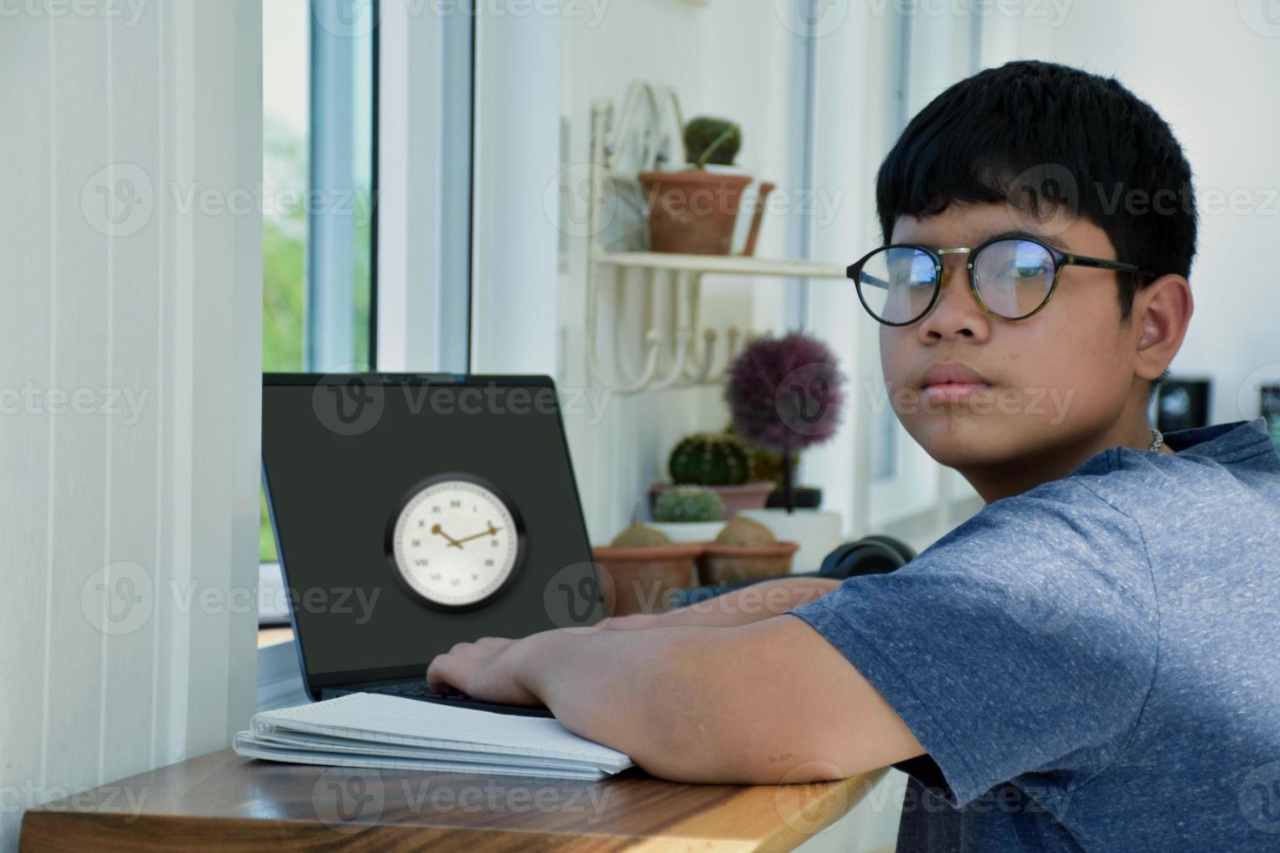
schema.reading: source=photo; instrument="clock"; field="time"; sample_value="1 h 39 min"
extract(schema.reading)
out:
10 h 12 min
